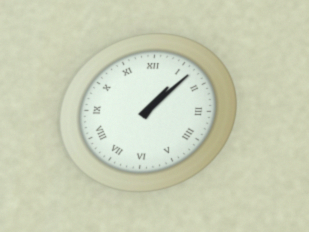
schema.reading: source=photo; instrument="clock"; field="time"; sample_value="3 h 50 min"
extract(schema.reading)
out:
1 h 07 min
